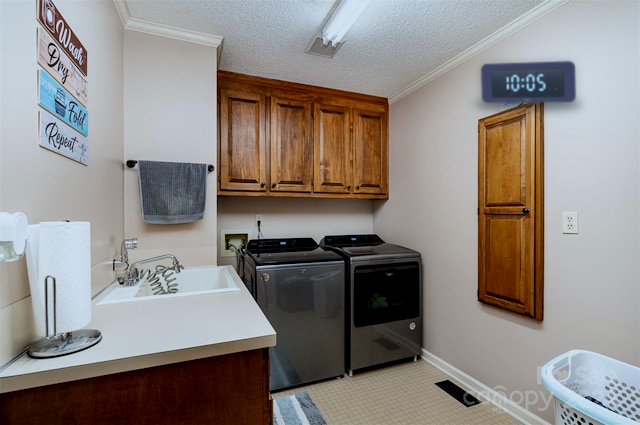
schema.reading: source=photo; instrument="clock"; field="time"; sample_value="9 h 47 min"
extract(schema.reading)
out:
10 h 05 min
